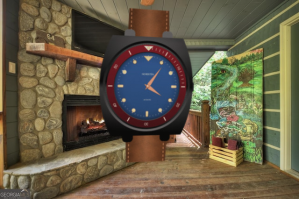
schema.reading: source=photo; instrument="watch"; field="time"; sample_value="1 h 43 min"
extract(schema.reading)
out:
4 h 06 min
